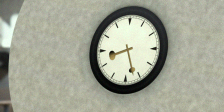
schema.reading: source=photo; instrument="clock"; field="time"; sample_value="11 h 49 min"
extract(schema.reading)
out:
8 h 27 min
